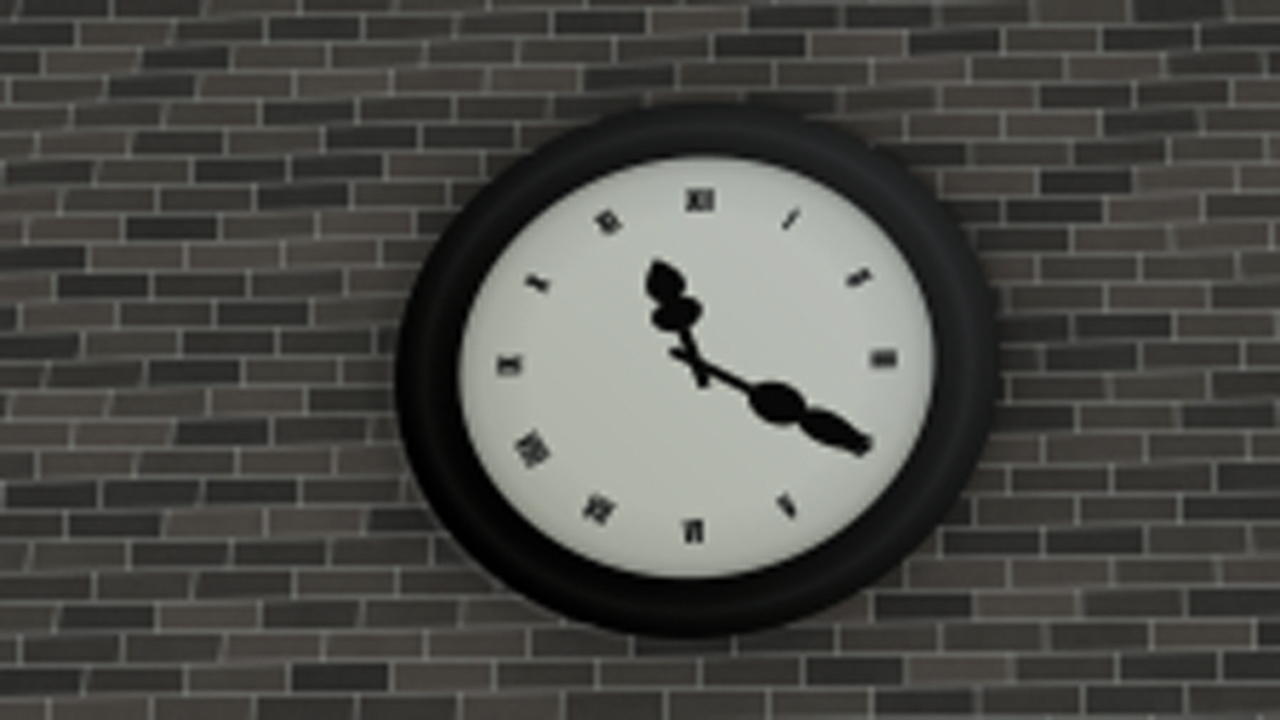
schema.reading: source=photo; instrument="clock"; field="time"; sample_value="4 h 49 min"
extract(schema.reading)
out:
11 h 20 min
